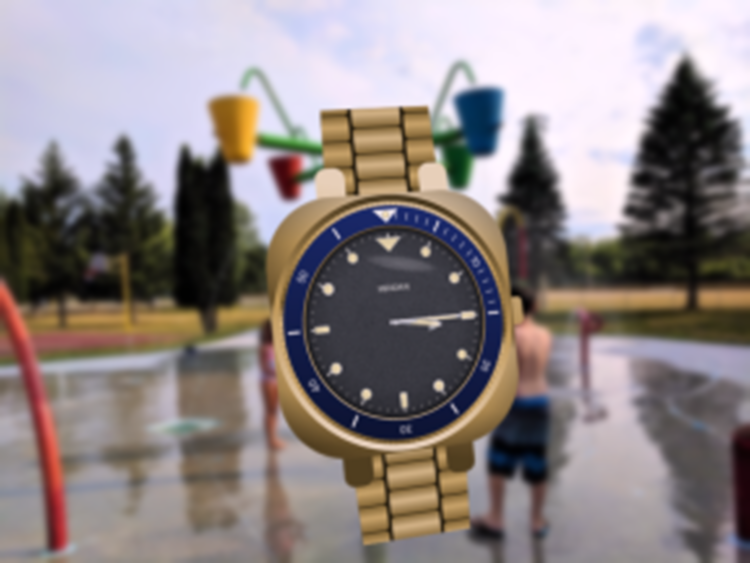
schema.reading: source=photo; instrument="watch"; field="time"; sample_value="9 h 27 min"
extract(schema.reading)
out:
3 h 15 min
